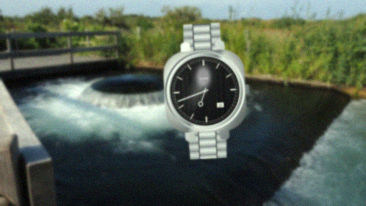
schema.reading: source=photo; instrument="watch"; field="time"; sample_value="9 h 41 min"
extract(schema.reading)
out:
6 h 42 min
